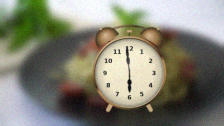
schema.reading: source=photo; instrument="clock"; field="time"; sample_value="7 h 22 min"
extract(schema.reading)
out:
5 h 59 min
